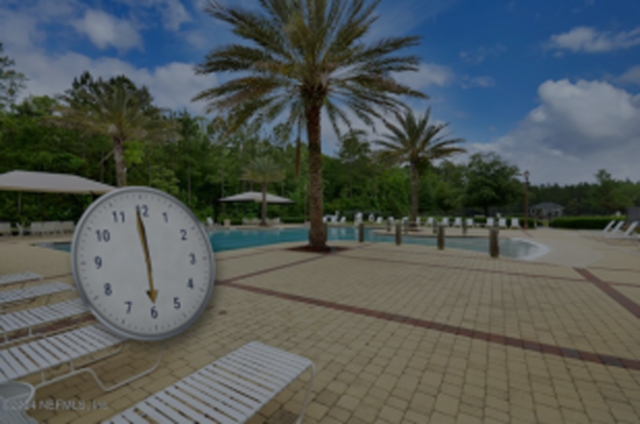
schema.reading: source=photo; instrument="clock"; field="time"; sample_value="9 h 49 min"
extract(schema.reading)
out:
5 h 59 min
